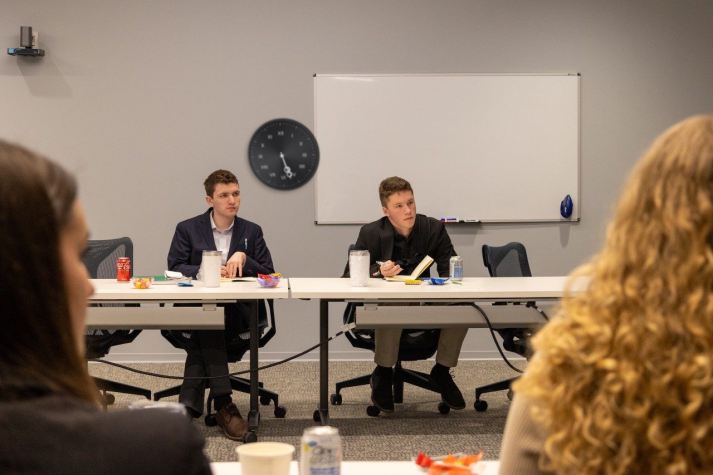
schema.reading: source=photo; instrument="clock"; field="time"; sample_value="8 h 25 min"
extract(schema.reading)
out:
5 h 27 min
